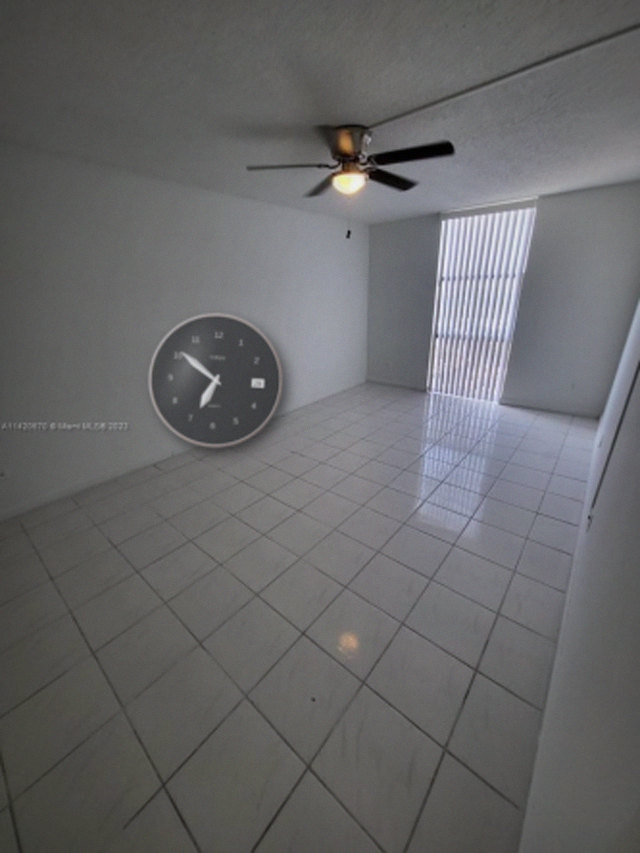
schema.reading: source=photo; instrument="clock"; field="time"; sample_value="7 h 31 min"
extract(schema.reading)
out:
6 h 51 min
